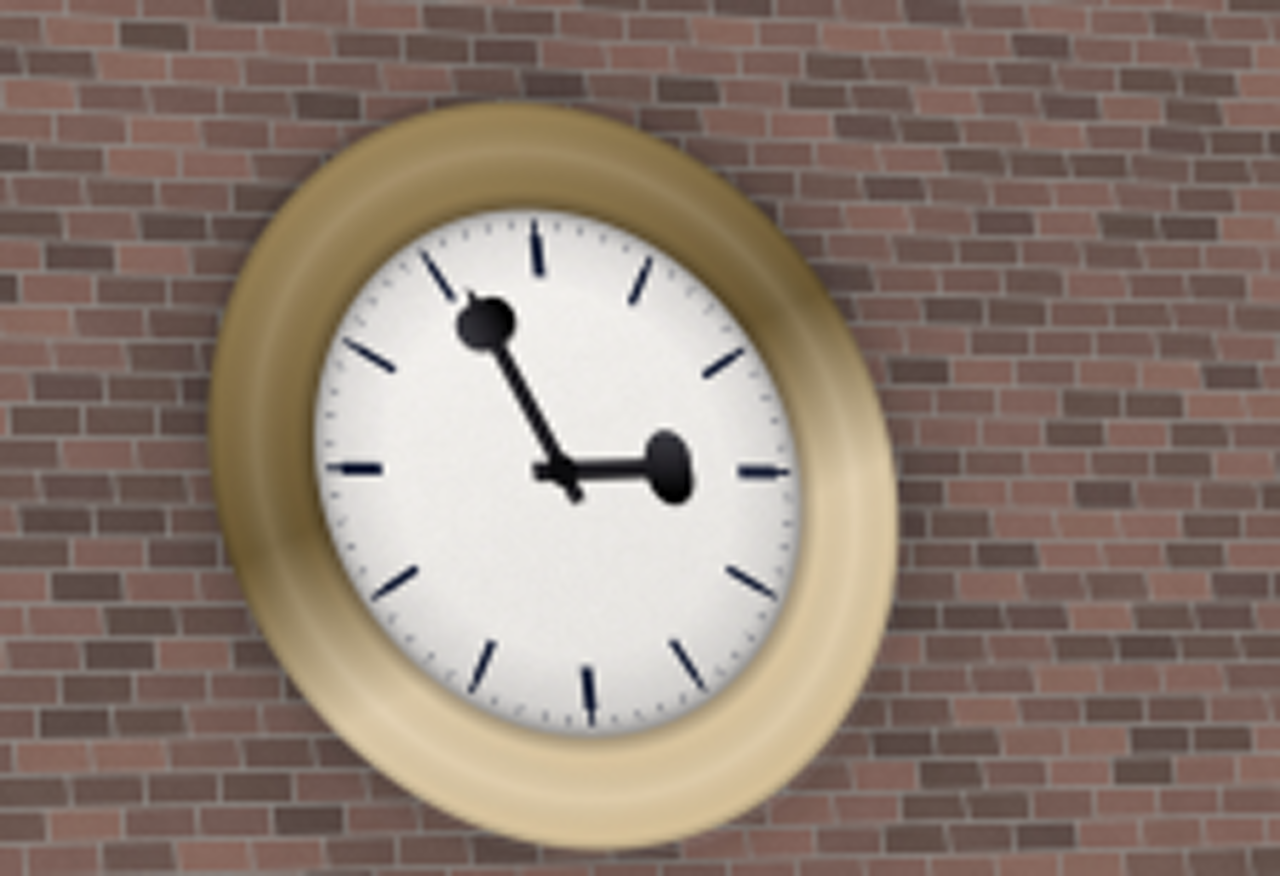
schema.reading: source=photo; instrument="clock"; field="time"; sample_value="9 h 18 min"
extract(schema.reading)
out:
2 h 56 min
